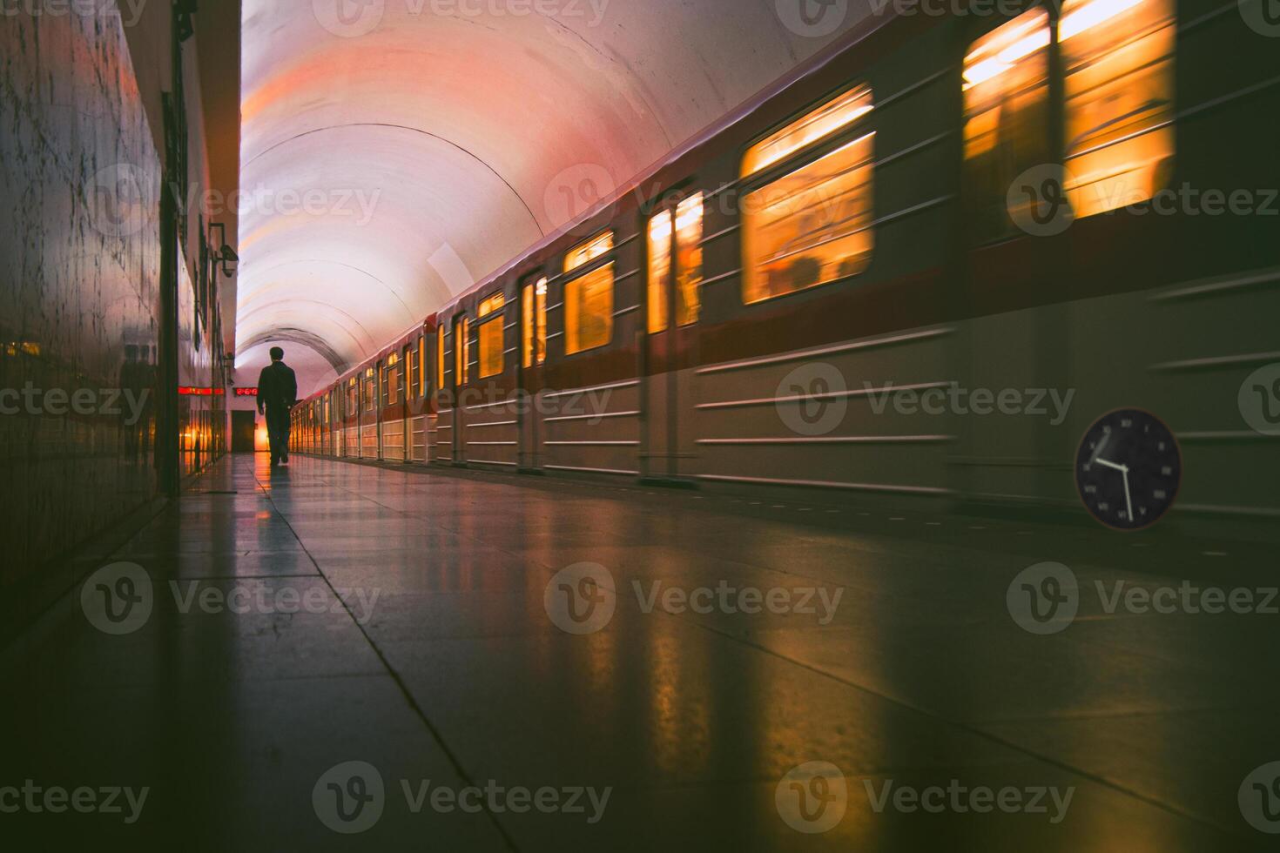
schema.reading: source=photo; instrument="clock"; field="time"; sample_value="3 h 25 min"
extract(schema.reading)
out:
9 h 28 min
